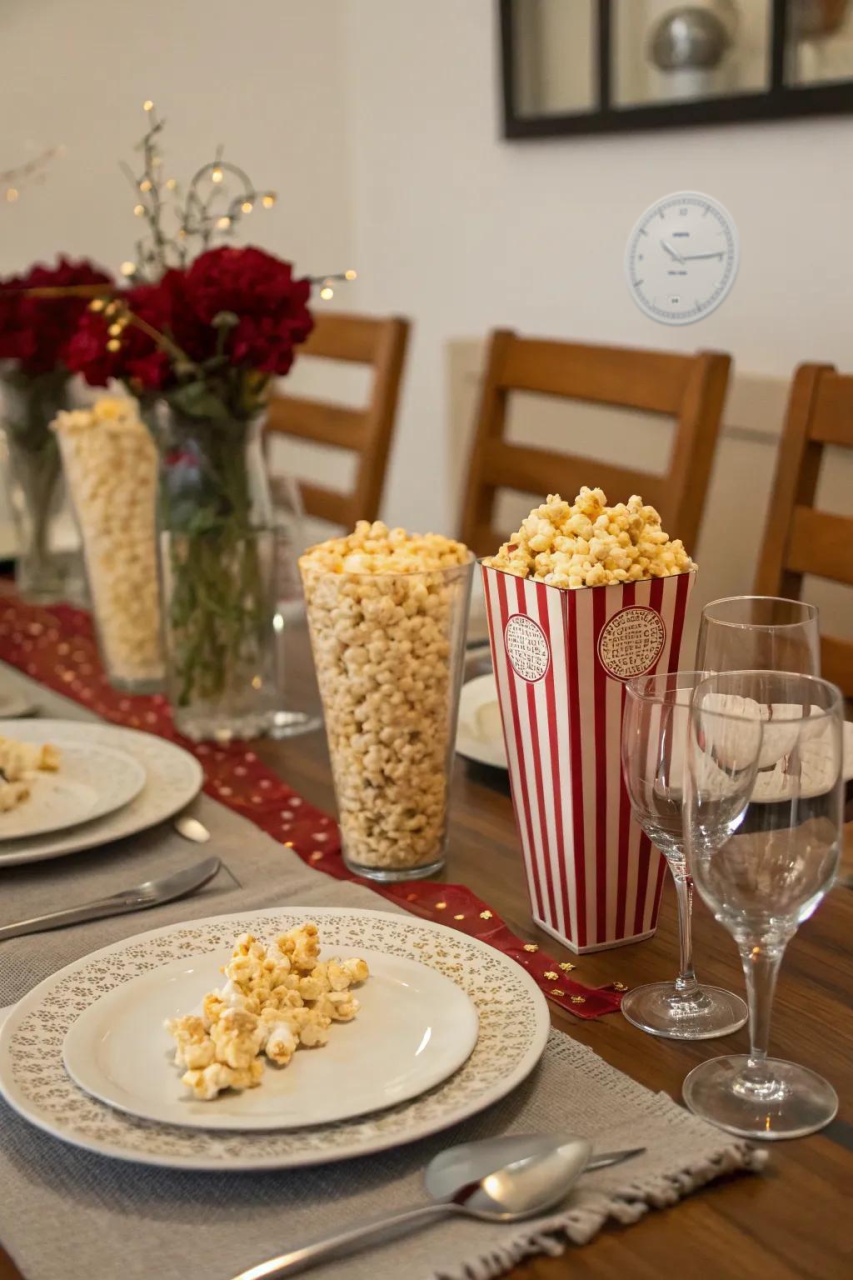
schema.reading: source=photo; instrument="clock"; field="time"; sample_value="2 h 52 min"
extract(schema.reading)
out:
10 h 14 min
